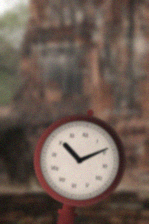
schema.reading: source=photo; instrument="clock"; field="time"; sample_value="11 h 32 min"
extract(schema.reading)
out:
10 h 09 min
